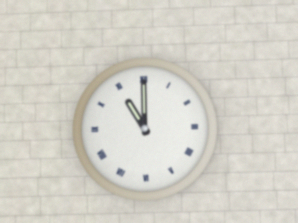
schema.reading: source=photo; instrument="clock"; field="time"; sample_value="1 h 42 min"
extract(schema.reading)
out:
11 h 00 min
